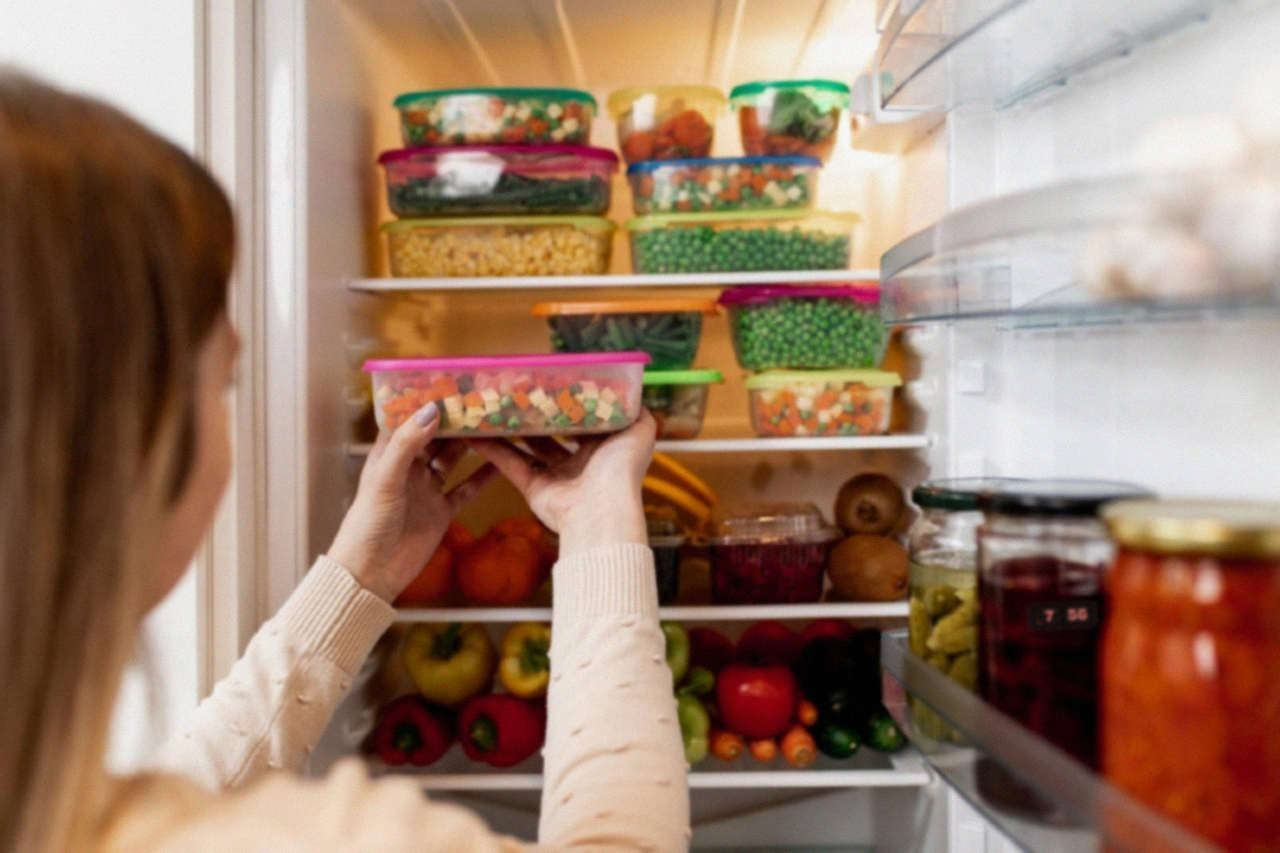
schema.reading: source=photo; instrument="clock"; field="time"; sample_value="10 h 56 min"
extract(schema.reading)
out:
7 h 56 min
